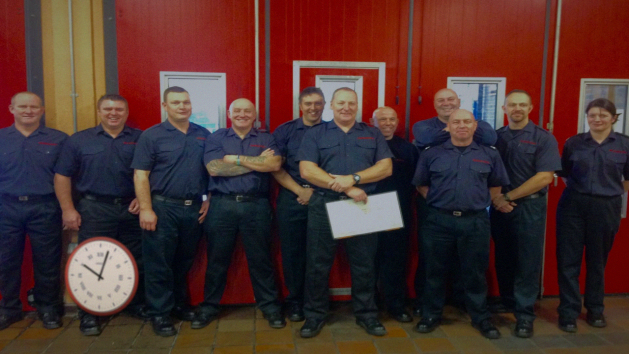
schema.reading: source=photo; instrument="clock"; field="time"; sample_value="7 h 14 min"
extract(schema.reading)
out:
10 h 03 min
